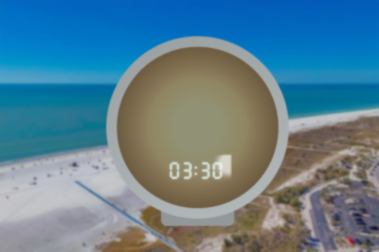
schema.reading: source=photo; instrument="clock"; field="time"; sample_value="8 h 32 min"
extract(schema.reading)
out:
3 h 30 min
